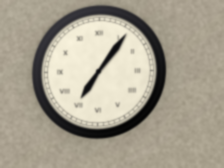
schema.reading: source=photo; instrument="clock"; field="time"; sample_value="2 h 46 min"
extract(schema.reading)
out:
7 h 06 min
